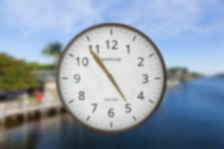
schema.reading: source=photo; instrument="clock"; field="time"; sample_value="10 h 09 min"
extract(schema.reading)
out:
4 h 54 min
